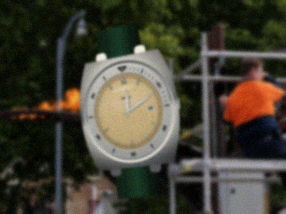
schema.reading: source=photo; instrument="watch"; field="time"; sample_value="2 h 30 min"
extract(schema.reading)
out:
12 h 11 min
